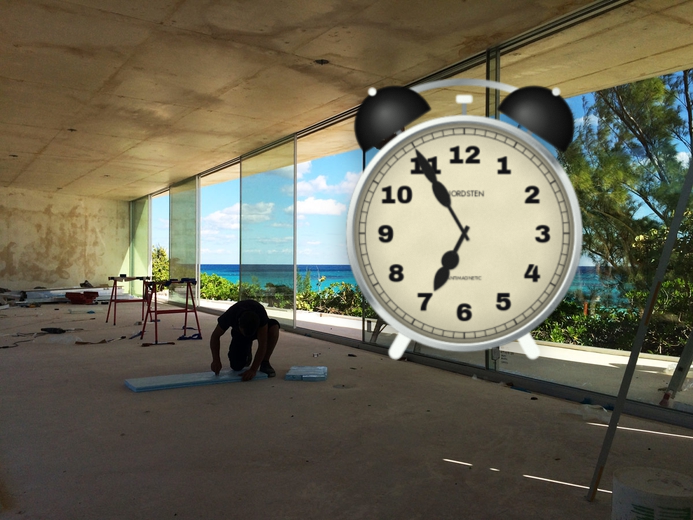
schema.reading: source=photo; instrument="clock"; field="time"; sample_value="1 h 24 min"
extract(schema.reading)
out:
6 h 55 min
